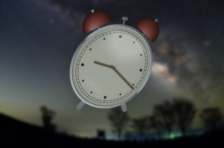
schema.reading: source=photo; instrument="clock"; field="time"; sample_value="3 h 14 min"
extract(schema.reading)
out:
9 h 21 min
